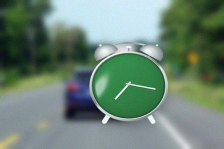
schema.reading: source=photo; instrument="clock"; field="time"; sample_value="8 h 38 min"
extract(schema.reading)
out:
7 h 17 min
